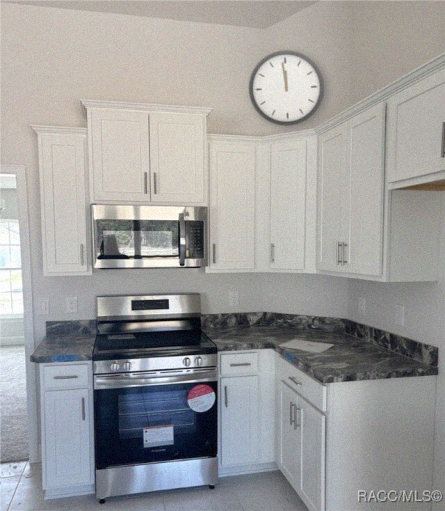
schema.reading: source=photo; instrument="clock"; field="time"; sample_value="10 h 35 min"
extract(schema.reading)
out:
11 h 59 min
